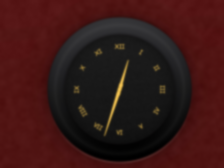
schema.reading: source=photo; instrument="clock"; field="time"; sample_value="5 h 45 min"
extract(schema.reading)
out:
12 h 33 min
